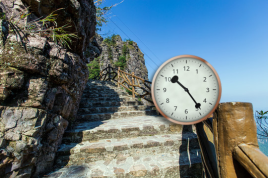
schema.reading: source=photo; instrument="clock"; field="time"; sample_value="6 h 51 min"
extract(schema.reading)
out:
10 h 24 min
